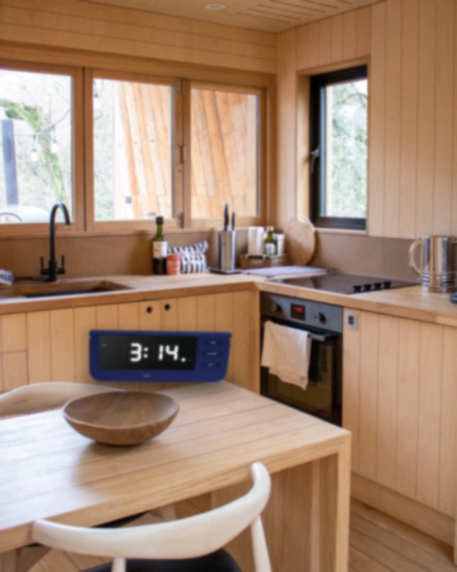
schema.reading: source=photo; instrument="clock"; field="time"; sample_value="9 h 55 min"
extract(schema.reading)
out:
3 h 14 min
